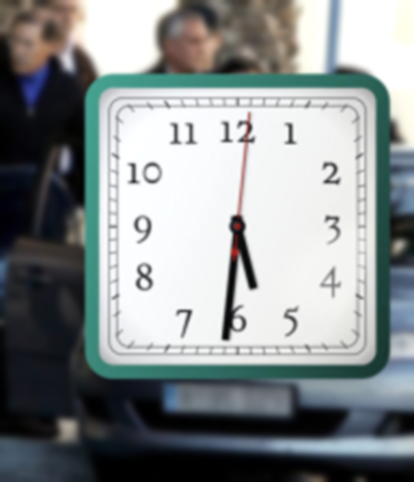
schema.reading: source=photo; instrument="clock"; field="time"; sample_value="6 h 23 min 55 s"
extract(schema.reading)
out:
5 h 31 min 01 s
